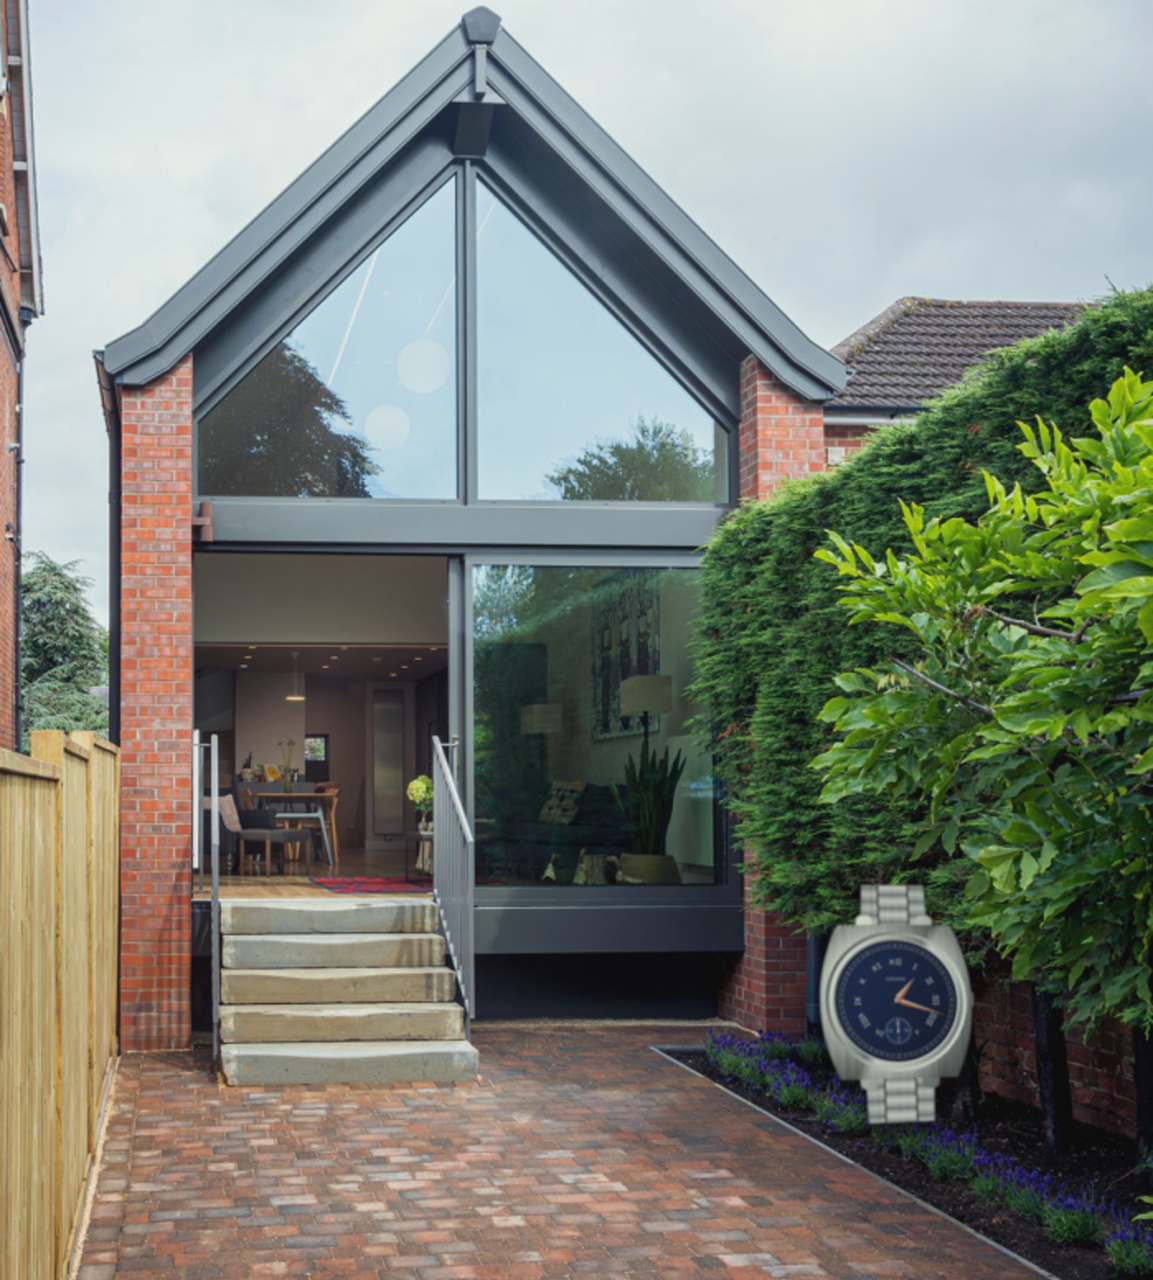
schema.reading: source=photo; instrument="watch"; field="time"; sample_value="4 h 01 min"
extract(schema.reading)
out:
1 h 18 min
